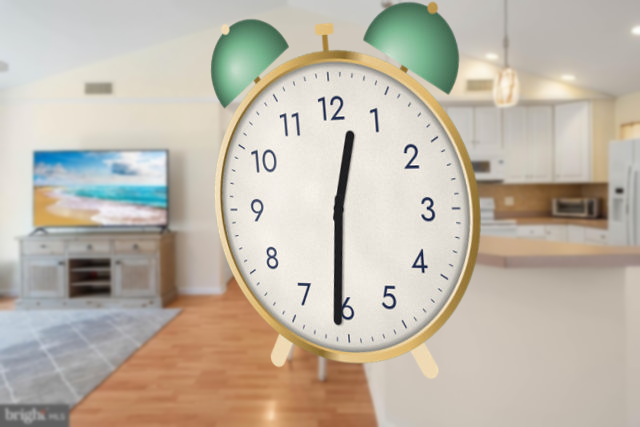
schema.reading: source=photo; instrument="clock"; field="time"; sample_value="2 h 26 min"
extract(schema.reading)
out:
12 h 31 min
